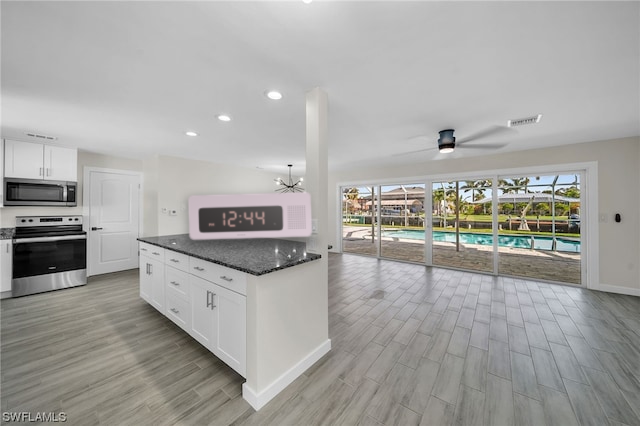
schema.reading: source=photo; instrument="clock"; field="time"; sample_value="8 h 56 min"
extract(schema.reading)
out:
12 h 44 min
